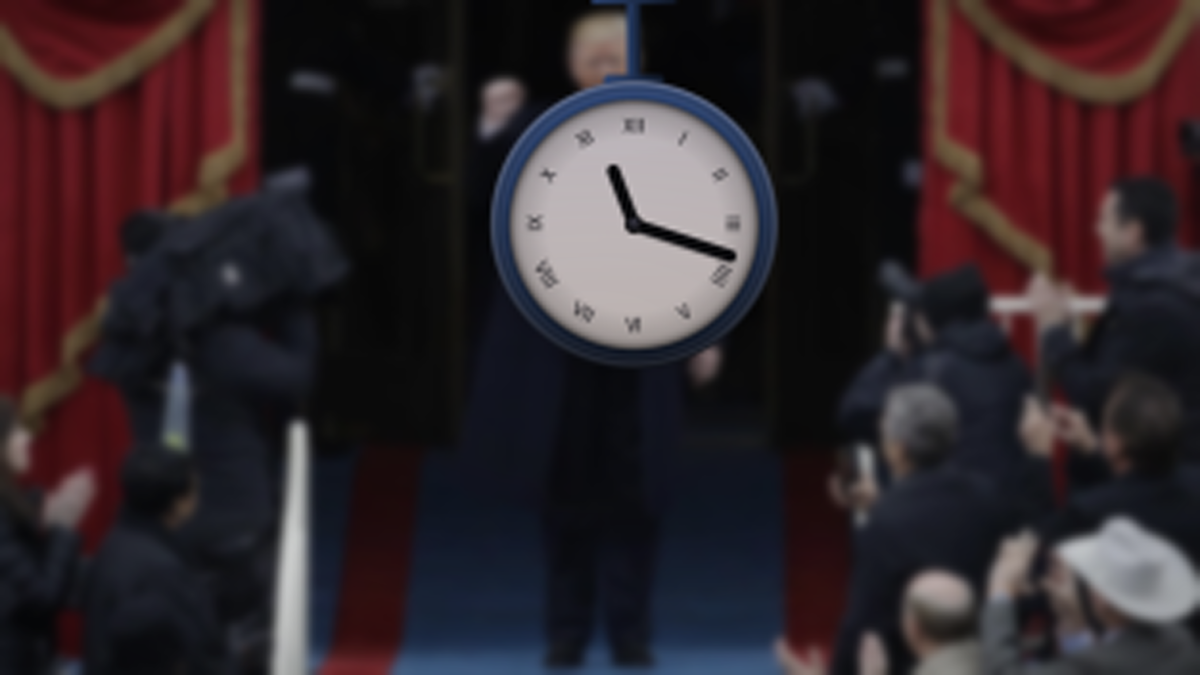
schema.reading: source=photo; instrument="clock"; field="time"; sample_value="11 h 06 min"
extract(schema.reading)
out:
11 h 18 min
